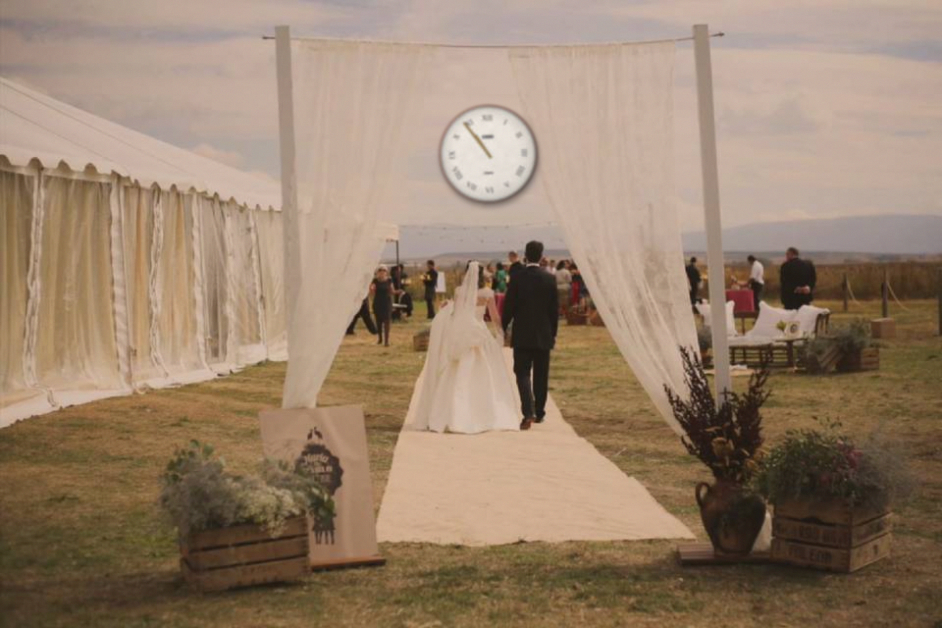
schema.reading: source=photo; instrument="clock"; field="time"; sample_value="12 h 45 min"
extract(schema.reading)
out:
10 h 54 min
